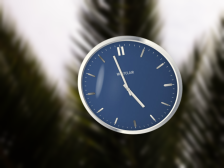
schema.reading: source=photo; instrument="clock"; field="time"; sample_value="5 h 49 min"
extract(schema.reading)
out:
4 h 58 min
